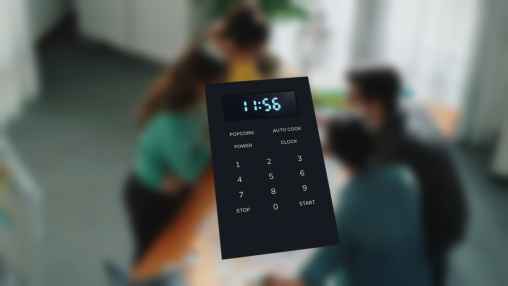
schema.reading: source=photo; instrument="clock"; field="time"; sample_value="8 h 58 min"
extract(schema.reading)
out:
11 h 56 min
